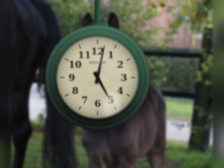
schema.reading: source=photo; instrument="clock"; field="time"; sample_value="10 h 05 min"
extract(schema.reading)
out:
5 h 02 min
